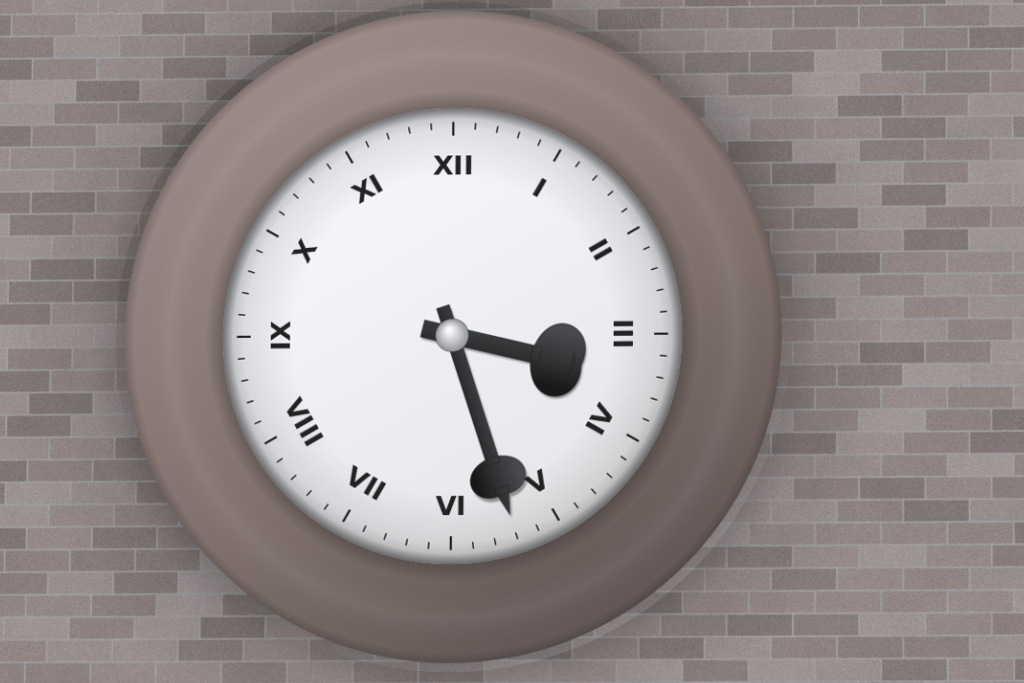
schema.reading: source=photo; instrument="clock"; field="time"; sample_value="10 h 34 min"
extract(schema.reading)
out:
3 h 27 min
